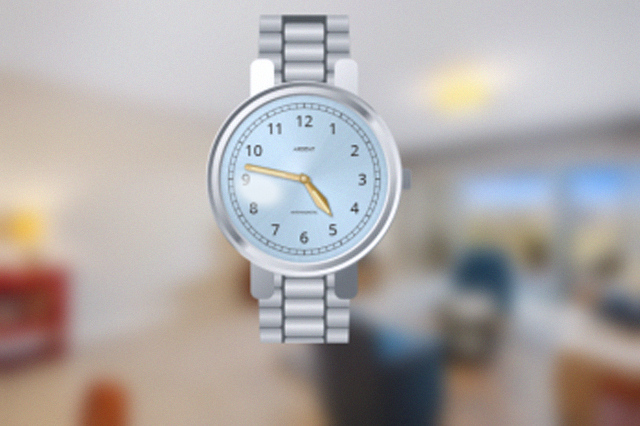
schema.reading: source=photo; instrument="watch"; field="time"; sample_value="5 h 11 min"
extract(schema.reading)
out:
4 h 47 min
